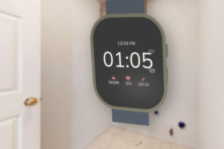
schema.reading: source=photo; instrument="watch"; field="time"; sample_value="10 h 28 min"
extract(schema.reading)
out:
1 h 05 min
